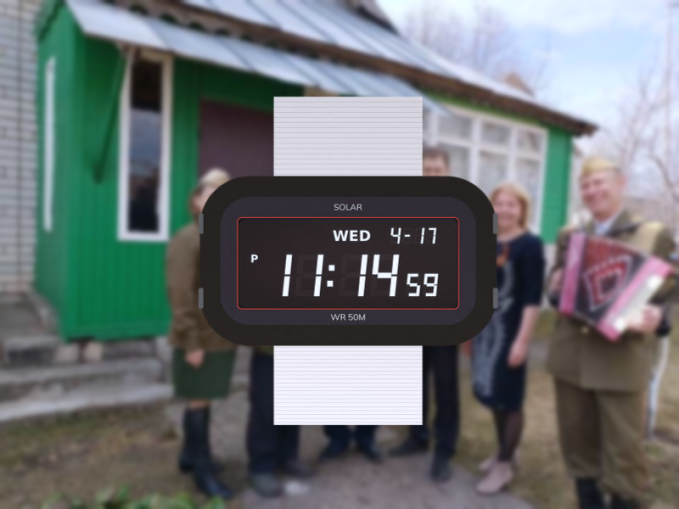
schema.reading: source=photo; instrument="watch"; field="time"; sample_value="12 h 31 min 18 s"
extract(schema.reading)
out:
11 h 14 min 59 s
